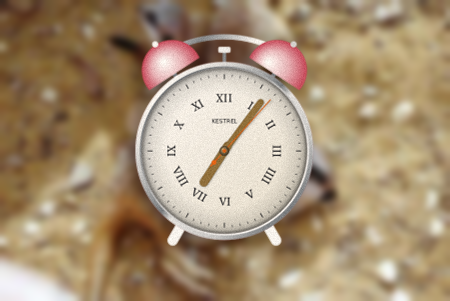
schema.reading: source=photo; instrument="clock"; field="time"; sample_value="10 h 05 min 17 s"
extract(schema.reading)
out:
7 h 06 min 07 s
